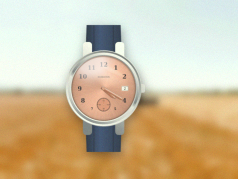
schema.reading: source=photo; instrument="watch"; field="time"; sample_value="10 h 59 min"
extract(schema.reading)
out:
4 h 20 min
